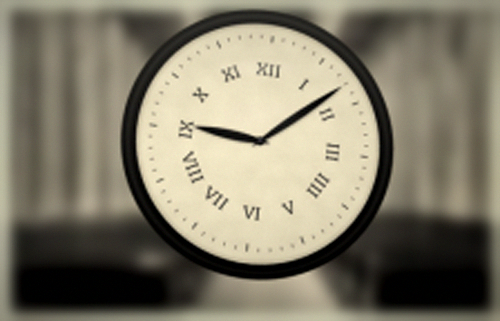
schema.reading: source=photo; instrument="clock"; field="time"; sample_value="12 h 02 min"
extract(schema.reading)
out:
9 h 08 min
